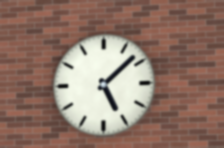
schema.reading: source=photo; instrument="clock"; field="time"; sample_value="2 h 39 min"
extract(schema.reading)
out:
5 h 08 min
